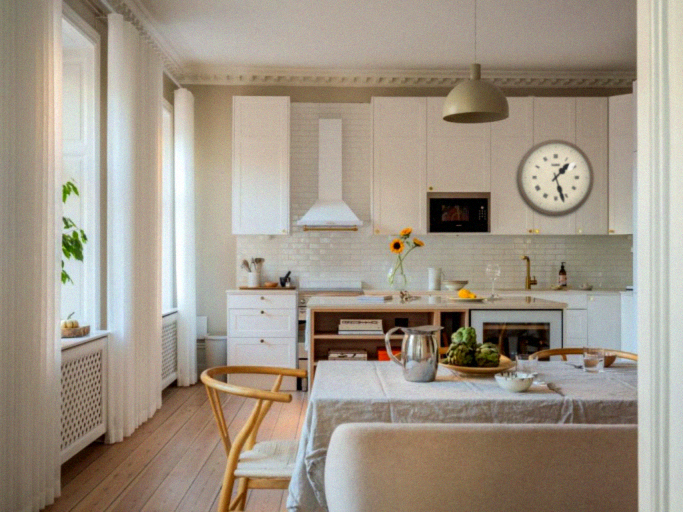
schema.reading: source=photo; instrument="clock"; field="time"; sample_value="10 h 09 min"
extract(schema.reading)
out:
1 h 27 min
